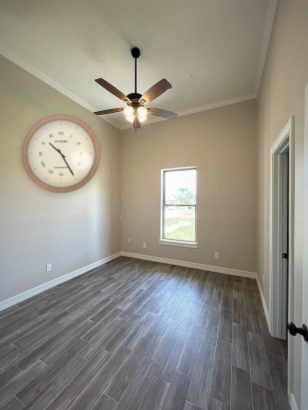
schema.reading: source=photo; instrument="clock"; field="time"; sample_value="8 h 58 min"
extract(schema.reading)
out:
10 h 25 min
